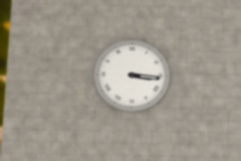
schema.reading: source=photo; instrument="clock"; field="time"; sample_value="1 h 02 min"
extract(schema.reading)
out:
3 h 16 min
